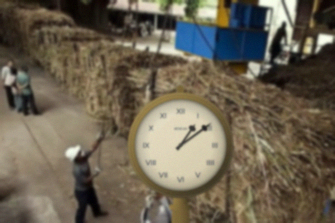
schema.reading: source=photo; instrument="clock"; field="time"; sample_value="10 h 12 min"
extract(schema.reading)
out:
1 h 09 min
